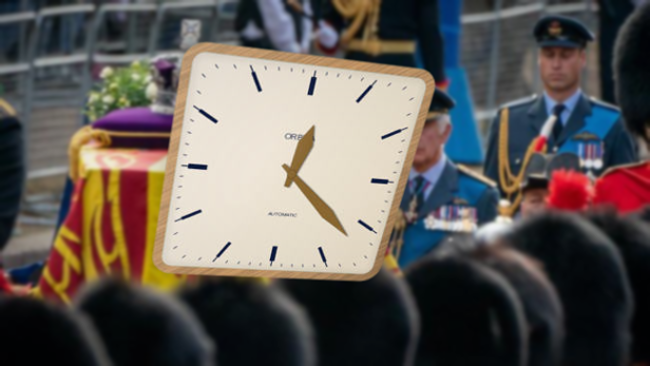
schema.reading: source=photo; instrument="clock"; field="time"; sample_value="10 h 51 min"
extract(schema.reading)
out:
12 h 22 min
